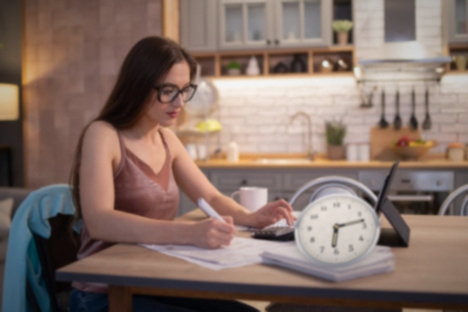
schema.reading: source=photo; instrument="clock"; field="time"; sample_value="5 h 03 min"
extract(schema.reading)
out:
6 h 13 min
